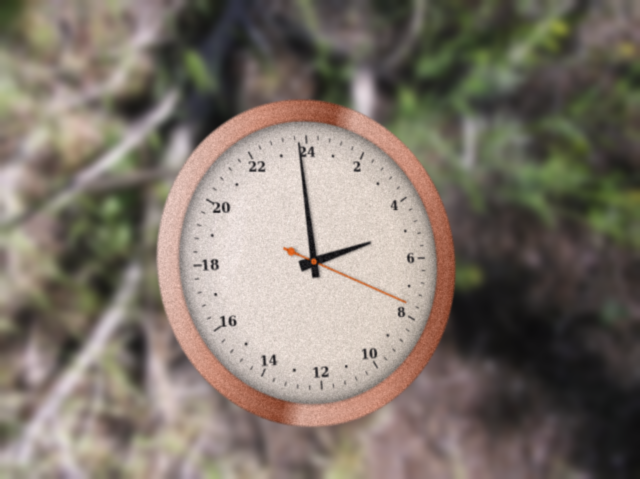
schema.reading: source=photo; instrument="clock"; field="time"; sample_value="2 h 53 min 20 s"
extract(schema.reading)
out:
4 h 59 min 19 s
